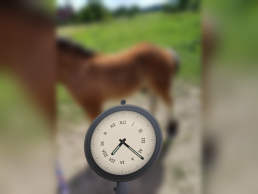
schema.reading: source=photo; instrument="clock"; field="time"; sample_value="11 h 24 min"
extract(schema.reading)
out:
7 h 22 min
